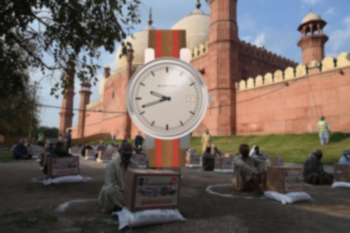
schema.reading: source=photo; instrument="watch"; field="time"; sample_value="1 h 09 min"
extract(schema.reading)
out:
9 h 42 min
